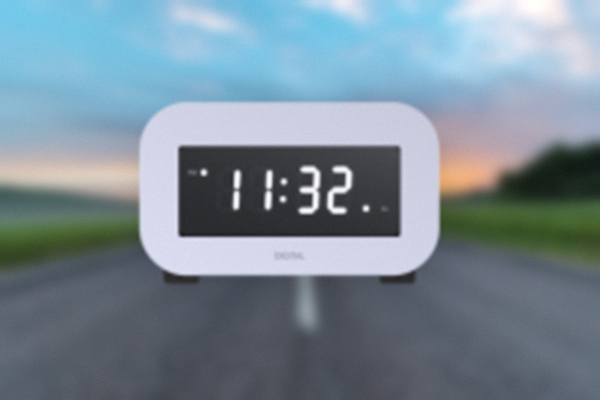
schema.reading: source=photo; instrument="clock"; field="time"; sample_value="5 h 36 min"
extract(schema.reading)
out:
11 h 32 min
